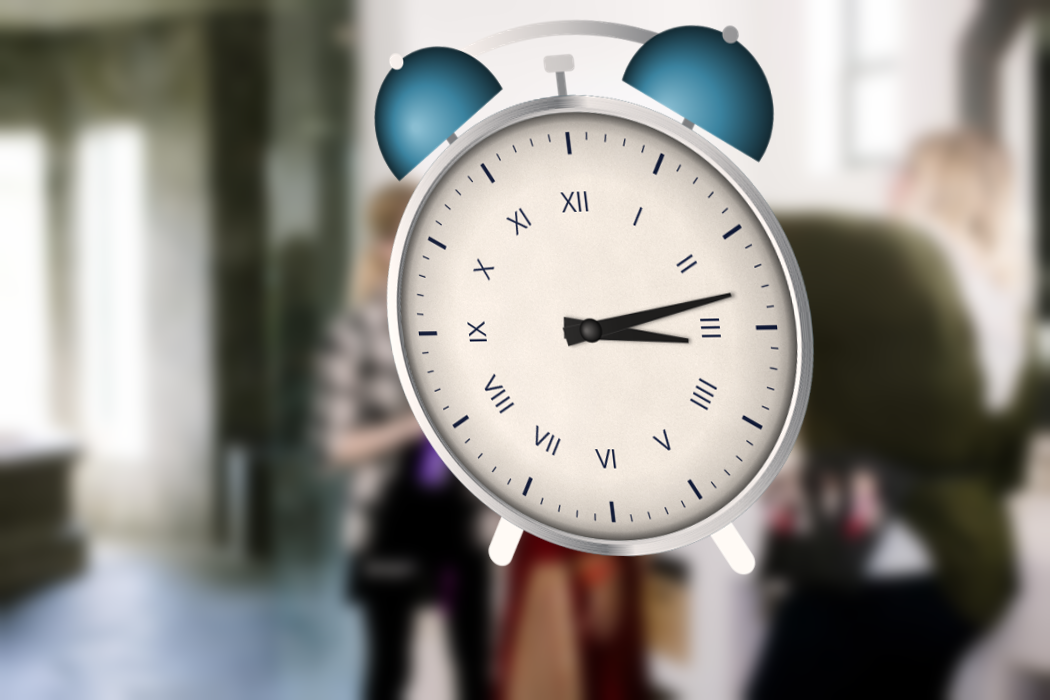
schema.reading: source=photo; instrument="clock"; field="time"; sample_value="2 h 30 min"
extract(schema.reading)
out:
3 h 13 min
